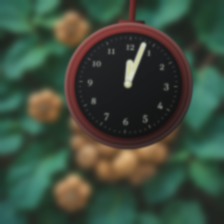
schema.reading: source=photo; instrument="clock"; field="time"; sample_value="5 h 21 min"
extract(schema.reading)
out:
12 h 03 min
